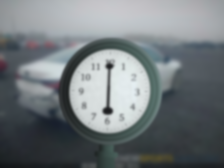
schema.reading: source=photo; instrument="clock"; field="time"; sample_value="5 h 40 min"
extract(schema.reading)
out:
6 h 00 min
